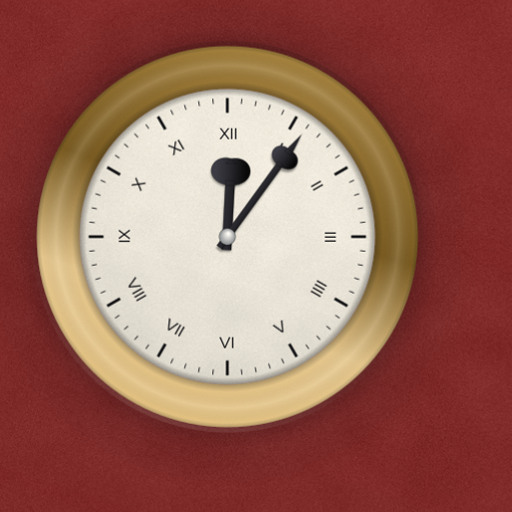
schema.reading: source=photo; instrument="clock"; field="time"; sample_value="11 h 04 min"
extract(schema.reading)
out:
12 h 06 min
